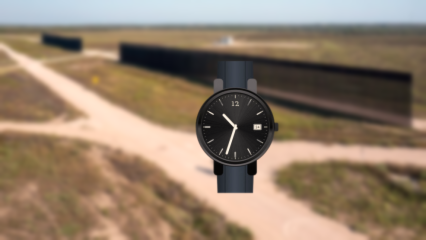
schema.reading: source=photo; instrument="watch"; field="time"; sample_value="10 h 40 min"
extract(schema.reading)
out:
10 h 33 min
